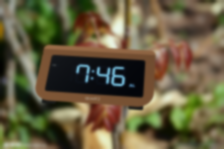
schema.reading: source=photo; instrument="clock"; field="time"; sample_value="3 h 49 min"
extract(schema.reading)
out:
7 h 46 min
